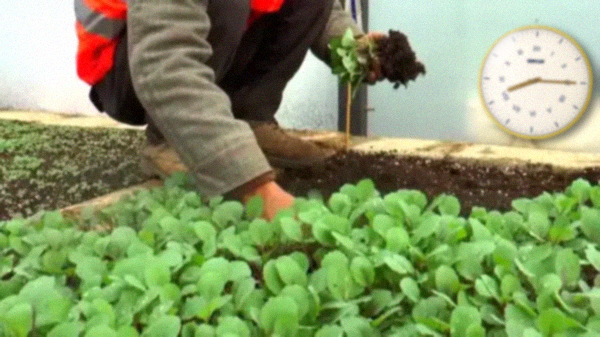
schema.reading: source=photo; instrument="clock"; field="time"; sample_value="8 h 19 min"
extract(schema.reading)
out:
8 h 15 min
